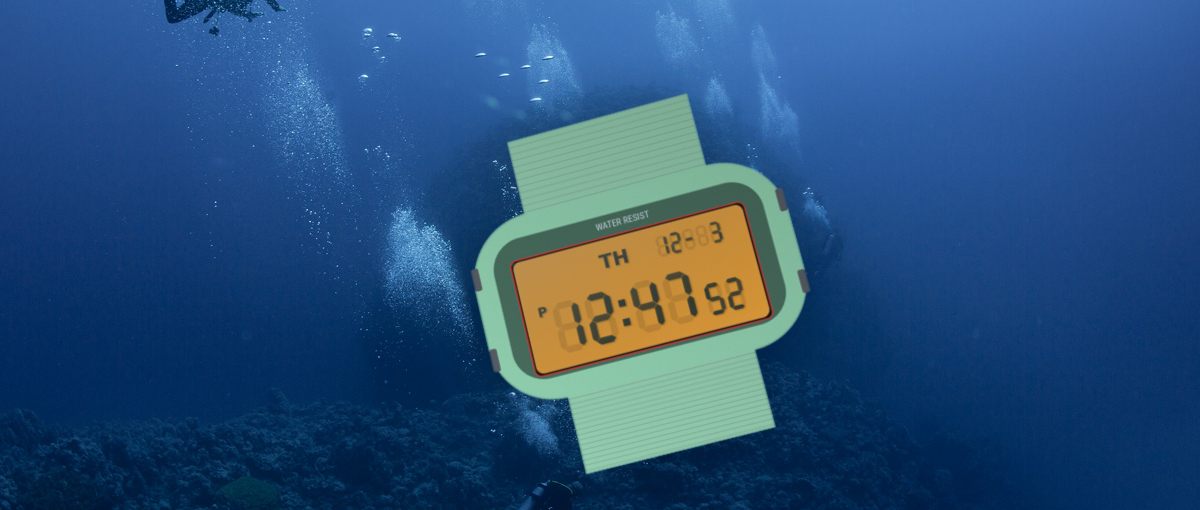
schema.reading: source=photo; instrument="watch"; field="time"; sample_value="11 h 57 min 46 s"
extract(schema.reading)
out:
12 h 47 min 52 s
